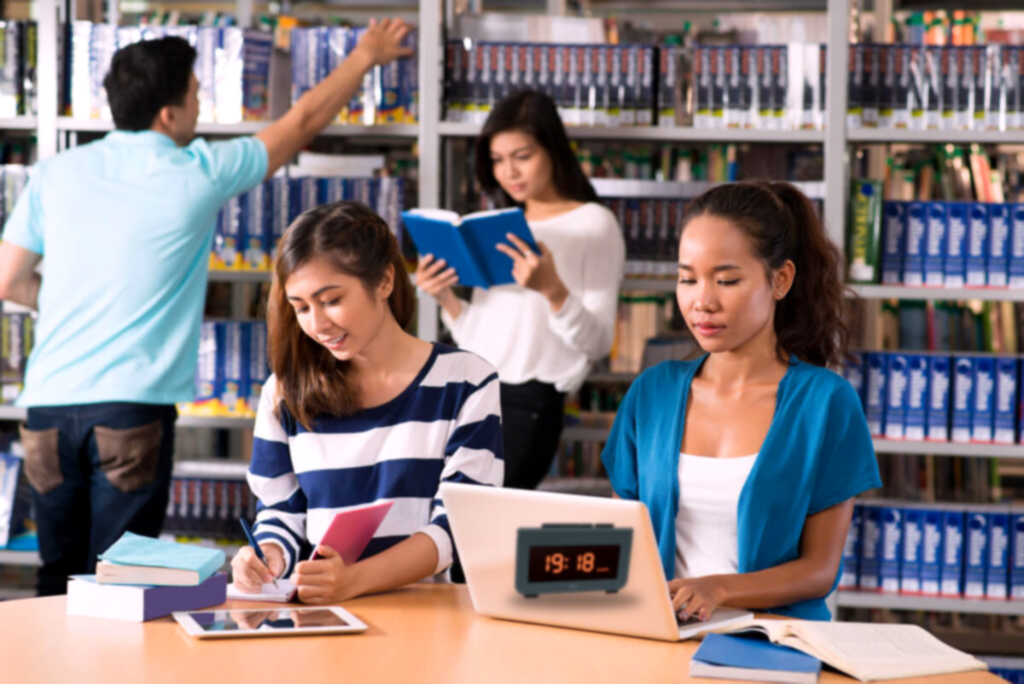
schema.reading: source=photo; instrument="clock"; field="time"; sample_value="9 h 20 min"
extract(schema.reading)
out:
19 h 18 min
